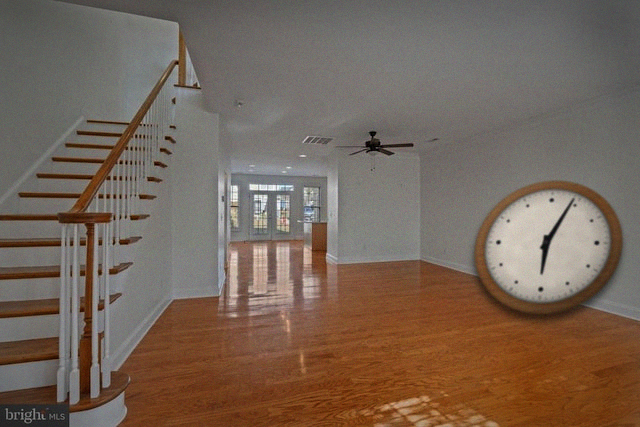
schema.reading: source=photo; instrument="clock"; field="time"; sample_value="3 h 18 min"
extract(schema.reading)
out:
6 h 04 min
